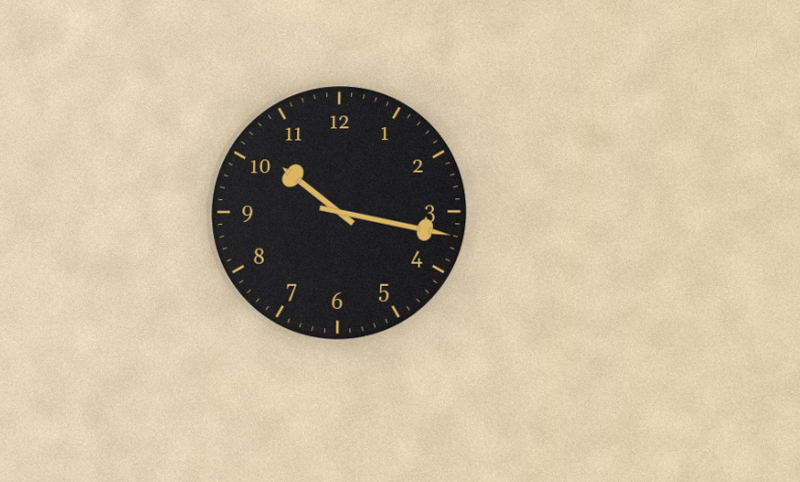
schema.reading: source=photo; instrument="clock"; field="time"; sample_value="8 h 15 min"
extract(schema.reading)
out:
10 h 17 min
